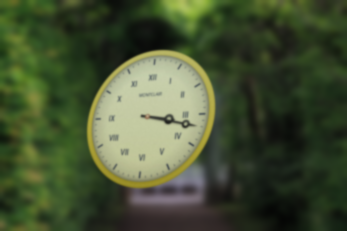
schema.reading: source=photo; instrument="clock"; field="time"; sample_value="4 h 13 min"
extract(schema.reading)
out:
3 h 17 min
